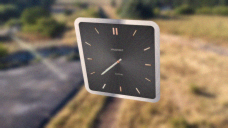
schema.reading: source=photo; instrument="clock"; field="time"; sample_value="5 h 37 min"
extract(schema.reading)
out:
7 h 38 min
